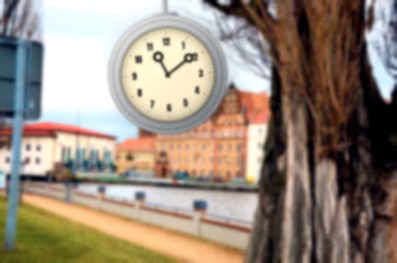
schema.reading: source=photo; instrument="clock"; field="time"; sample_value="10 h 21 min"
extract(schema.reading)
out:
11 h 09 min
